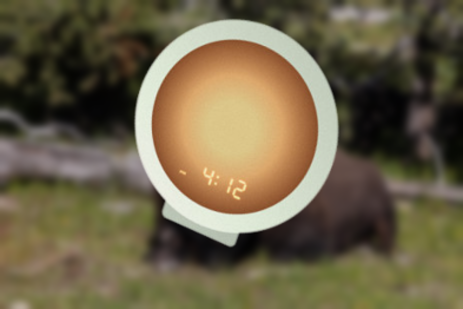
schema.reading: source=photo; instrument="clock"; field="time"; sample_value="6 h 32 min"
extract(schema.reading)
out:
4 h 12 min
